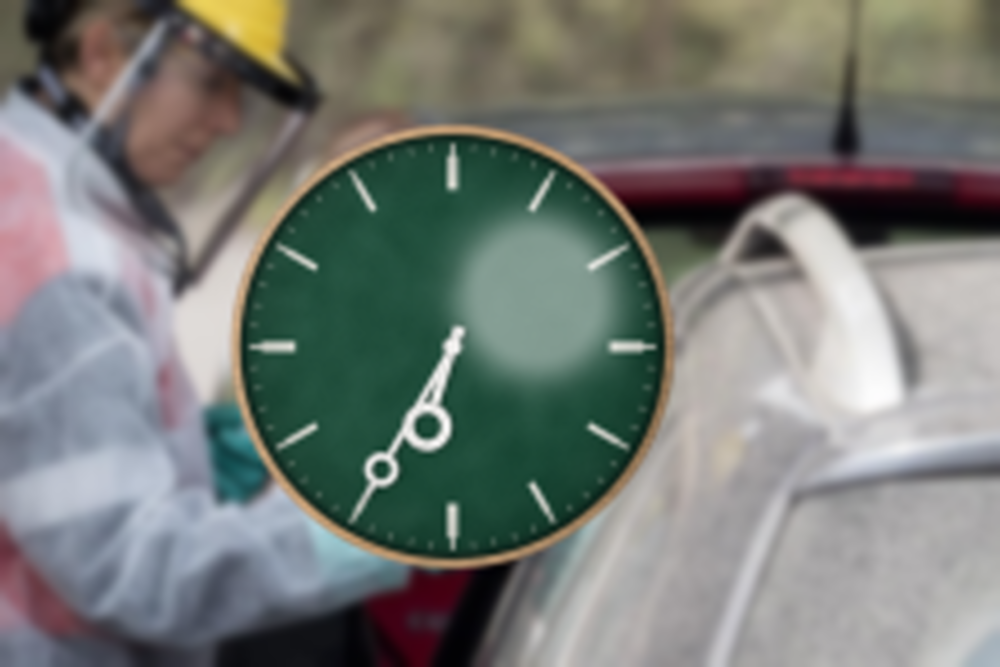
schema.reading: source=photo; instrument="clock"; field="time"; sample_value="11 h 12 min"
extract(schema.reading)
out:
6 h 35 min
